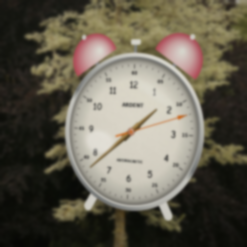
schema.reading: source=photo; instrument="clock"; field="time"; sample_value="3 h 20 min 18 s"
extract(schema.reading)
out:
1 h 38 min 12 s
